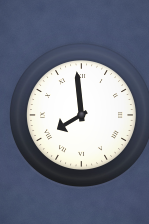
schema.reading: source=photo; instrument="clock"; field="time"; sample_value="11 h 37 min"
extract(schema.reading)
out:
7 h 59 min
